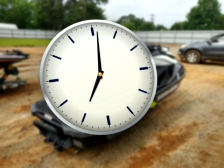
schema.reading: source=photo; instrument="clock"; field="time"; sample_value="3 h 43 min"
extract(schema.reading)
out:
7 h 01 min
